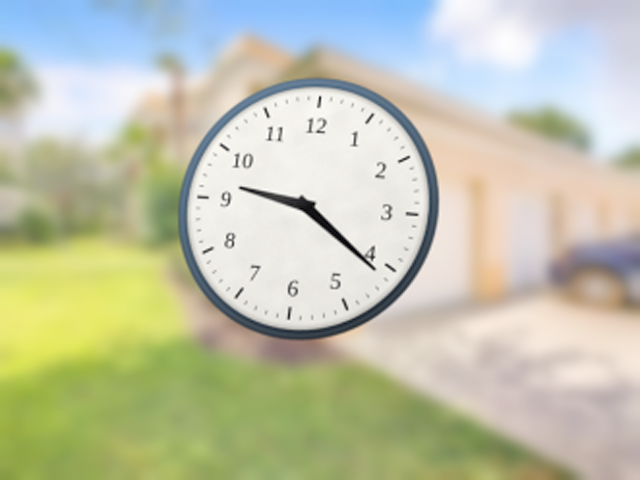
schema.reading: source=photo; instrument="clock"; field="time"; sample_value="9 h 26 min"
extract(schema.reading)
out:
9 h 21 min
